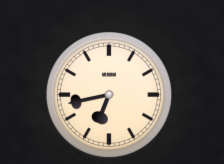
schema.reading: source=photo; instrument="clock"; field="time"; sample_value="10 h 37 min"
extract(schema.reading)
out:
6 h 43 min
